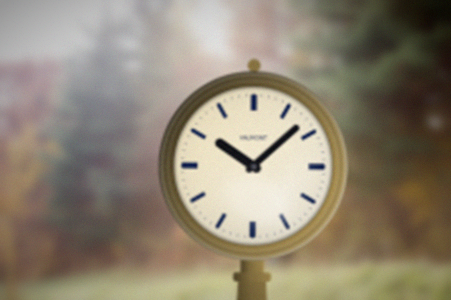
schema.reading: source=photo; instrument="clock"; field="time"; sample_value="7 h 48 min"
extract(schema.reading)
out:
10 h 08 min
